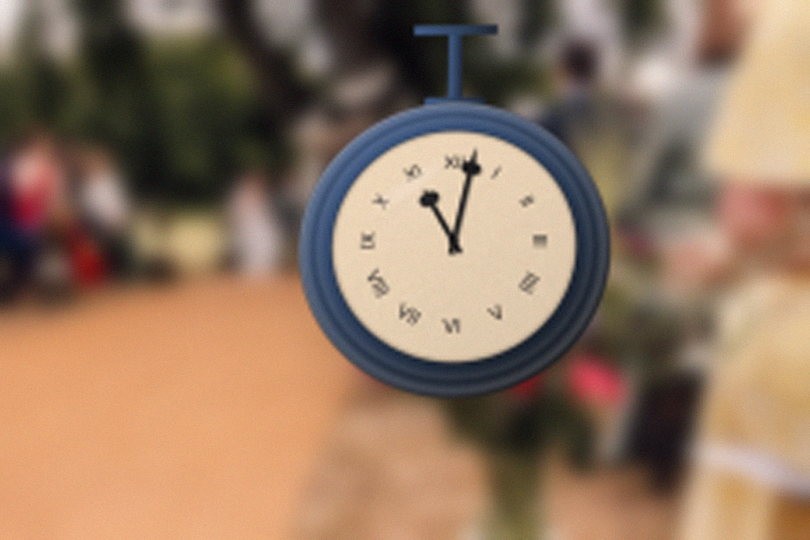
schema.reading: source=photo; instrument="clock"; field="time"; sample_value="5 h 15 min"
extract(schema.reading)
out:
11 h 02 min
